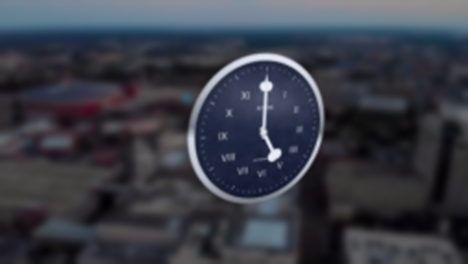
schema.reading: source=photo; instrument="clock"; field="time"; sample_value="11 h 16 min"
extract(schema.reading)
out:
5 h 00 min
